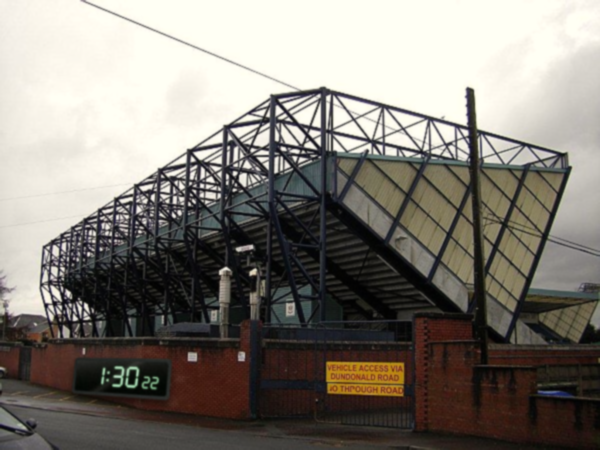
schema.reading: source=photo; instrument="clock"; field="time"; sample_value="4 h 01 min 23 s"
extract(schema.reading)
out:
1 h 30 min 22 s
